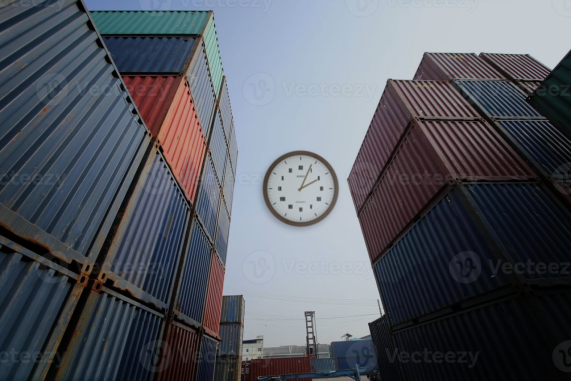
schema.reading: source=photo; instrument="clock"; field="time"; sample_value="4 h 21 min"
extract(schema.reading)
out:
2 h 04 min
